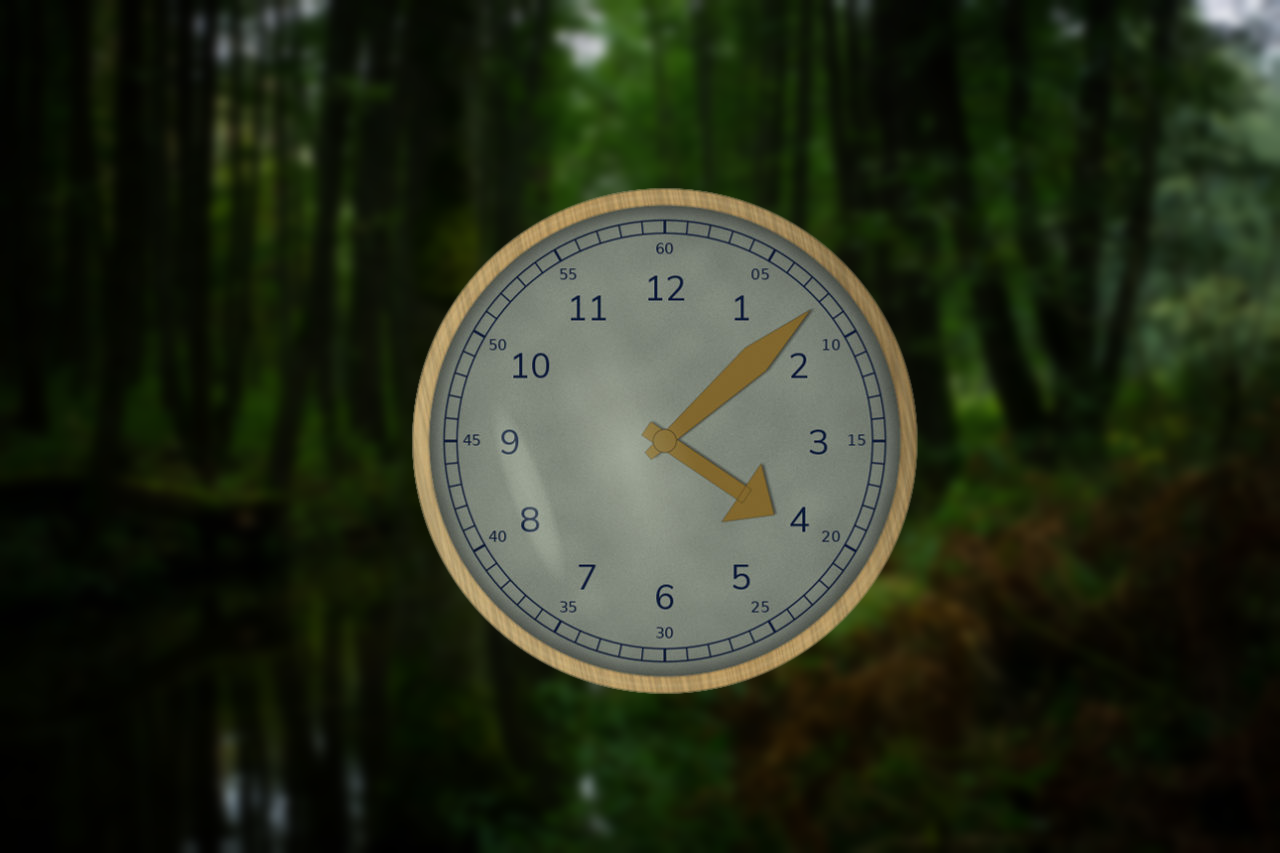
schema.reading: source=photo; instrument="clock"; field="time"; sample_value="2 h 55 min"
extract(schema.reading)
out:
4 h 08 min
